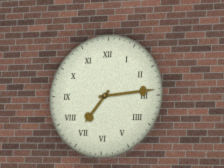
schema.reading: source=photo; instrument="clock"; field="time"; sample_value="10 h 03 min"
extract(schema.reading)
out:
7 h 14 min
